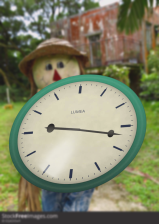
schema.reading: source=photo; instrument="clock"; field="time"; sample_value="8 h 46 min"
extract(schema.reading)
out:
9 h 17 min
